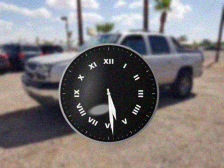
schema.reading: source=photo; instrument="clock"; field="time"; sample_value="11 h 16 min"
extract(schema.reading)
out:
5 h 29 min
